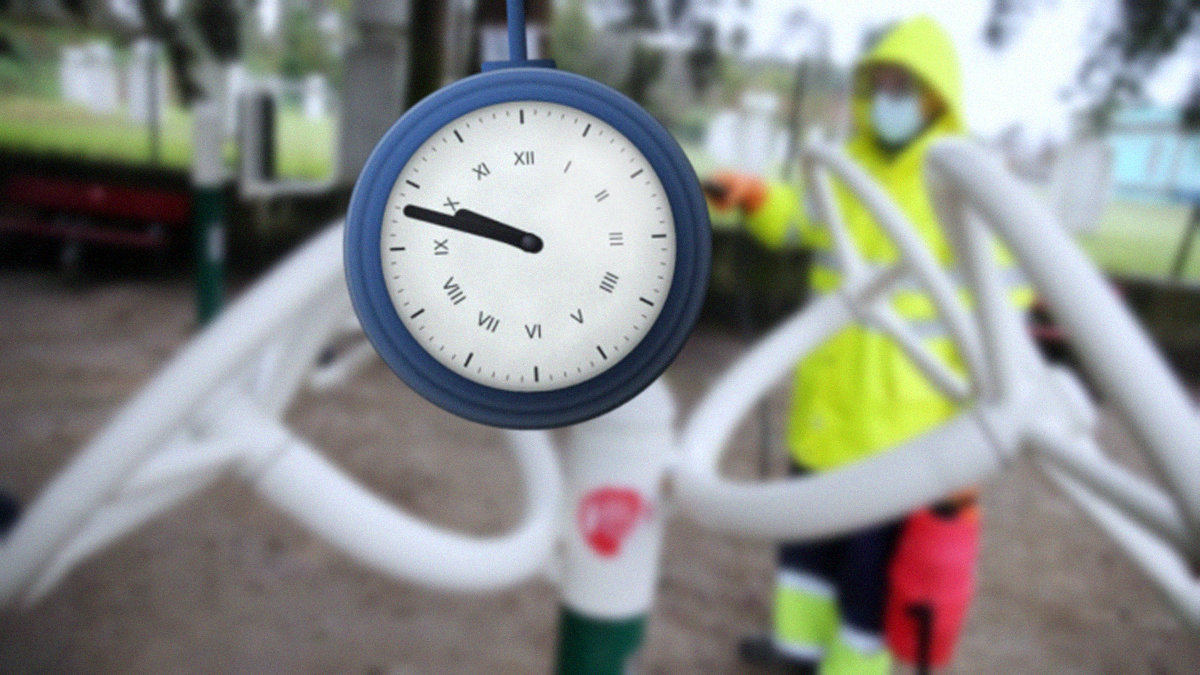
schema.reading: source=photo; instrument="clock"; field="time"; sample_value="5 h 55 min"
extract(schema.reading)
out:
9 h 48 min
